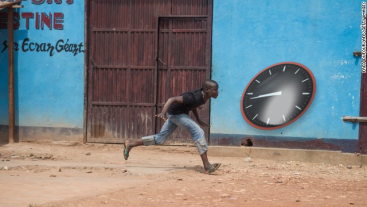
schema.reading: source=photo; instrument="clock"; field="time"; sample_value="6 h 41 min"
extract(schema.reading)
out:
8 h 43 min
